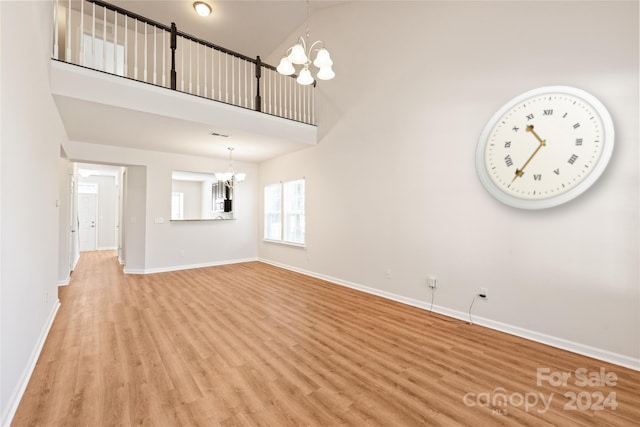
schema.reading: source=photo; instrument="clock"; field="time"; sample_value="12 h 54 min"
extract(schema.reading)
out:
10 h 35 min
